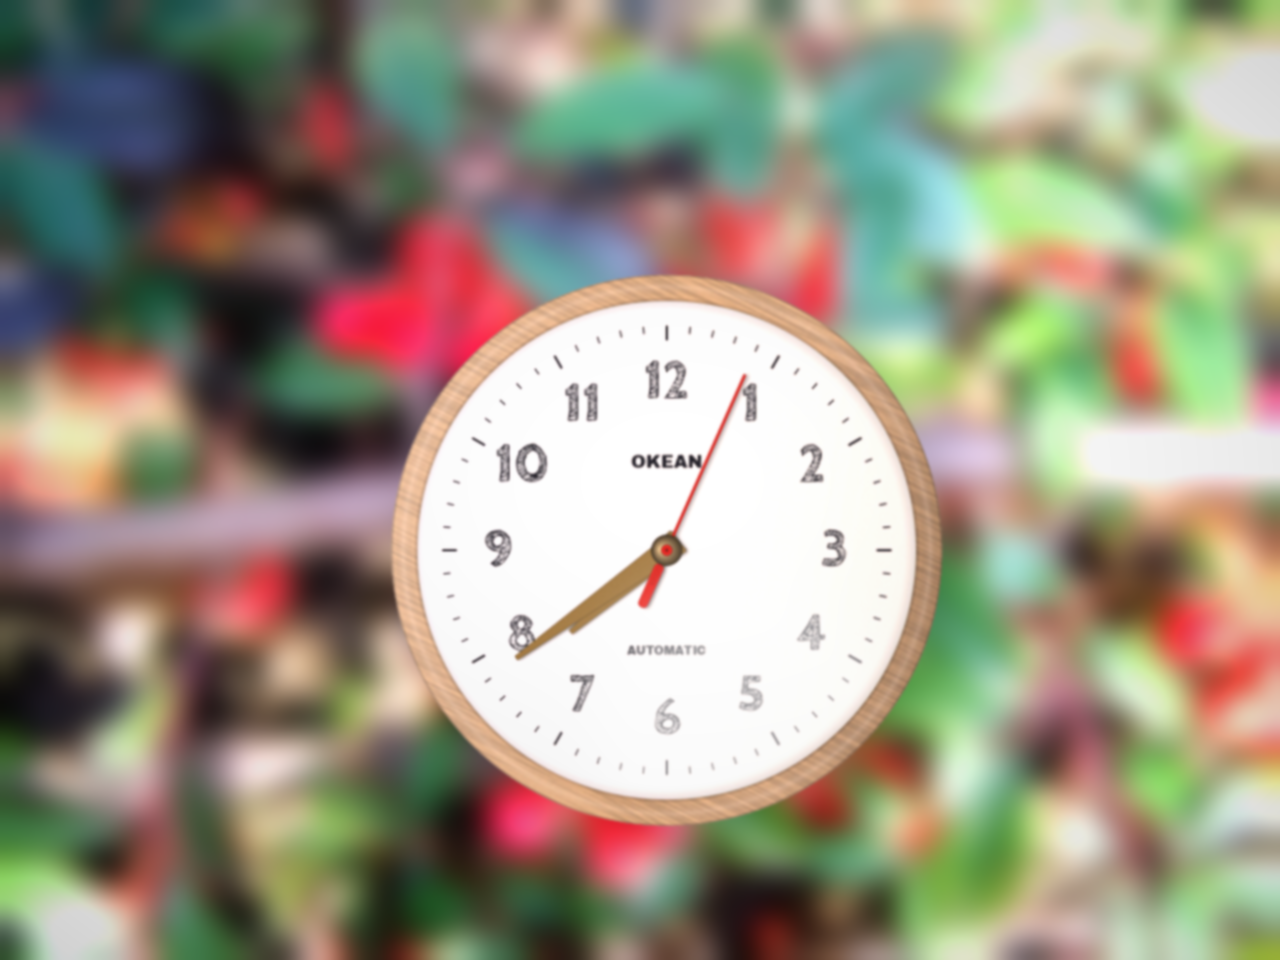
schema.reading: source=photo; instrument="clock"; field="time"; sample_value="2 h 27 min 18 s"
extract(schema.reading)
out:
7 h 39 min 04 s
